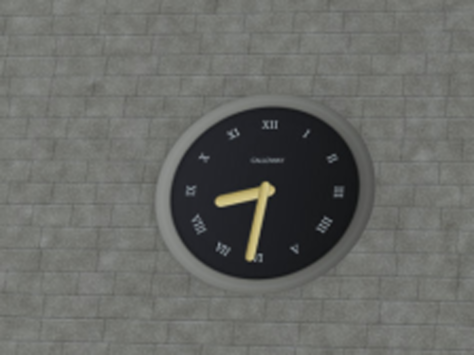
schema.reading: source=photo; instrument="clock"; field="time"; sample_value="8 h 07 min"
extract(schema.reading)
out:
8 h 31 min
